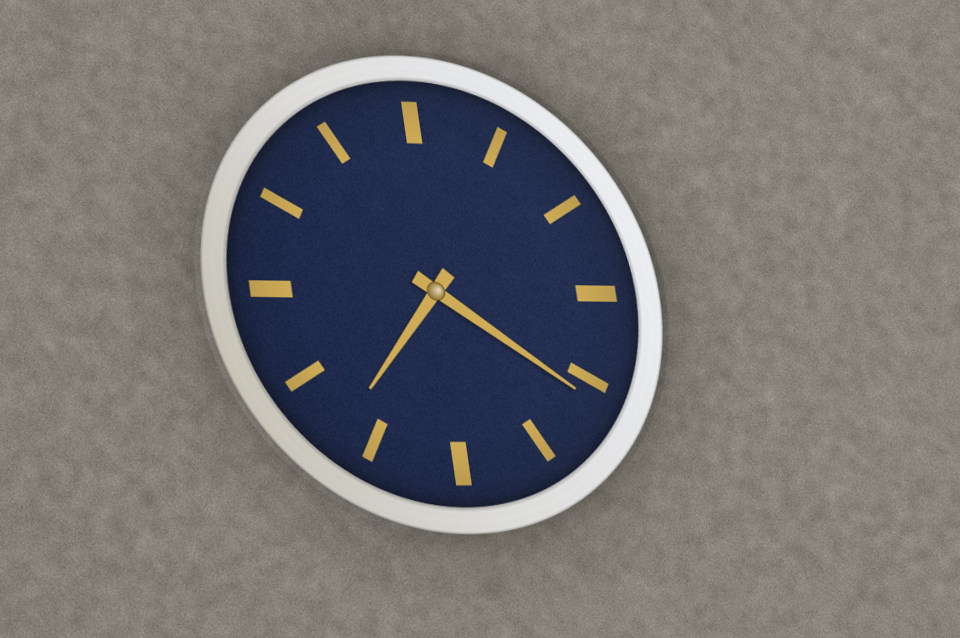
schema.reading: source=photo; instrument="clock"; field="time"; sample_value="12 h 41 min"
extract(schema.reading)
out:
7 h 21 min
